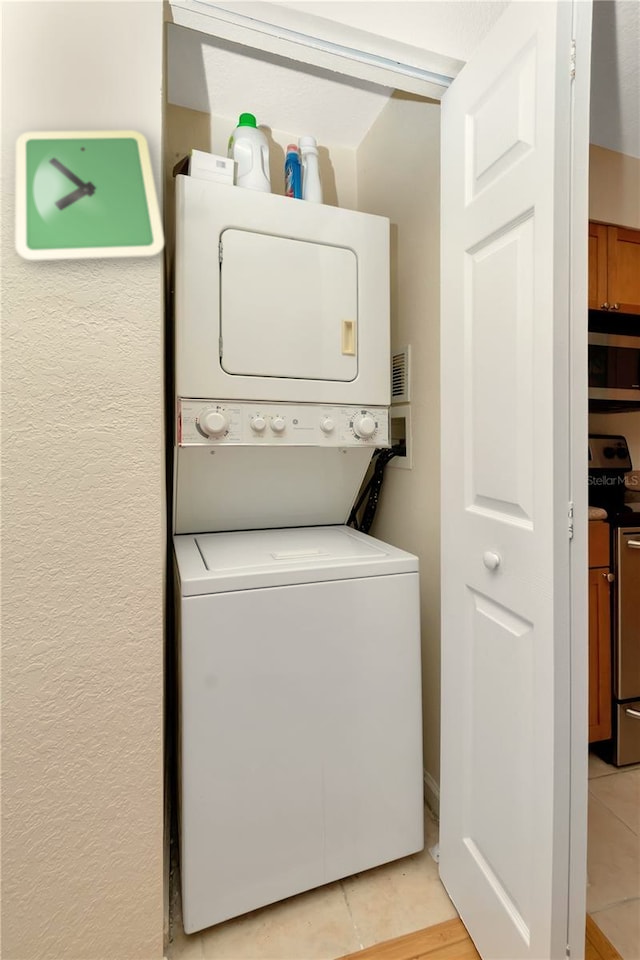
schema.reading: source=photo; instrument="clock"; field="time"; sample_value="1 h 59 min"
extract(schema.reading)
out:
7 h 53 min
